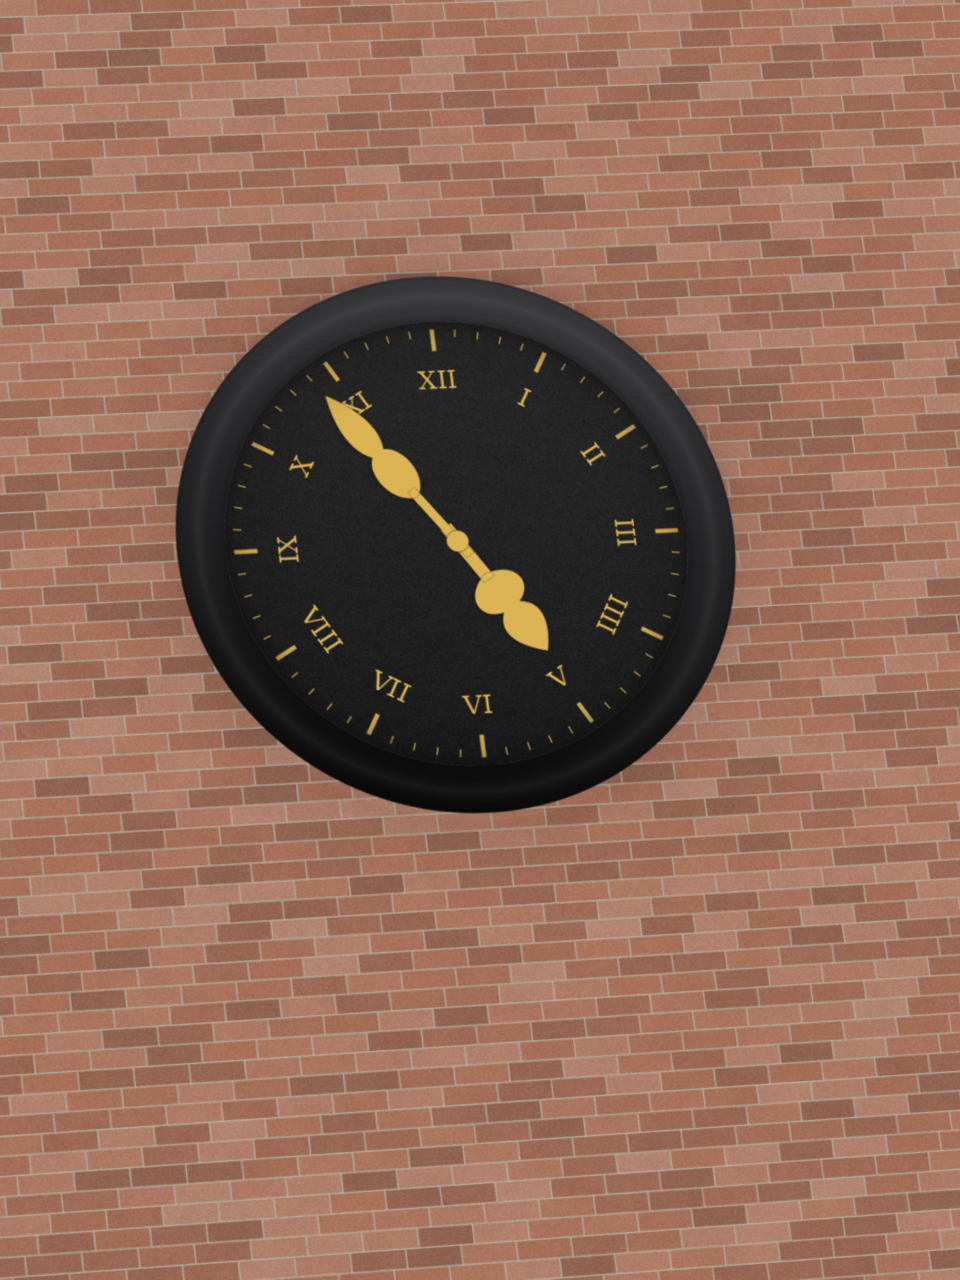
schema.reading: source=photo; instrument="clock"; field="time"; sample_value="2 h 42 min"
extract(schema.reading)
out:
4 h 54 min
